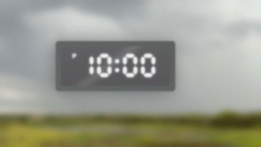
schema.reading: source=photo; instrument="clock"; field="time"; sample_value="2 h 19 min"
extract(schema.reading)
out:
10 h 00 min
